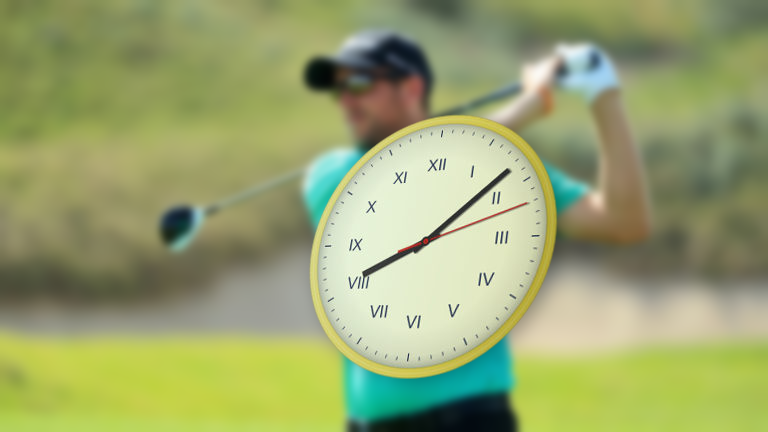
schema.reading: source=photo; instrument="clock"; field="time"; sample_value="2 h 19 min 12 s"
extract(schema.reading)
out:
8 h 08 min 12 s
